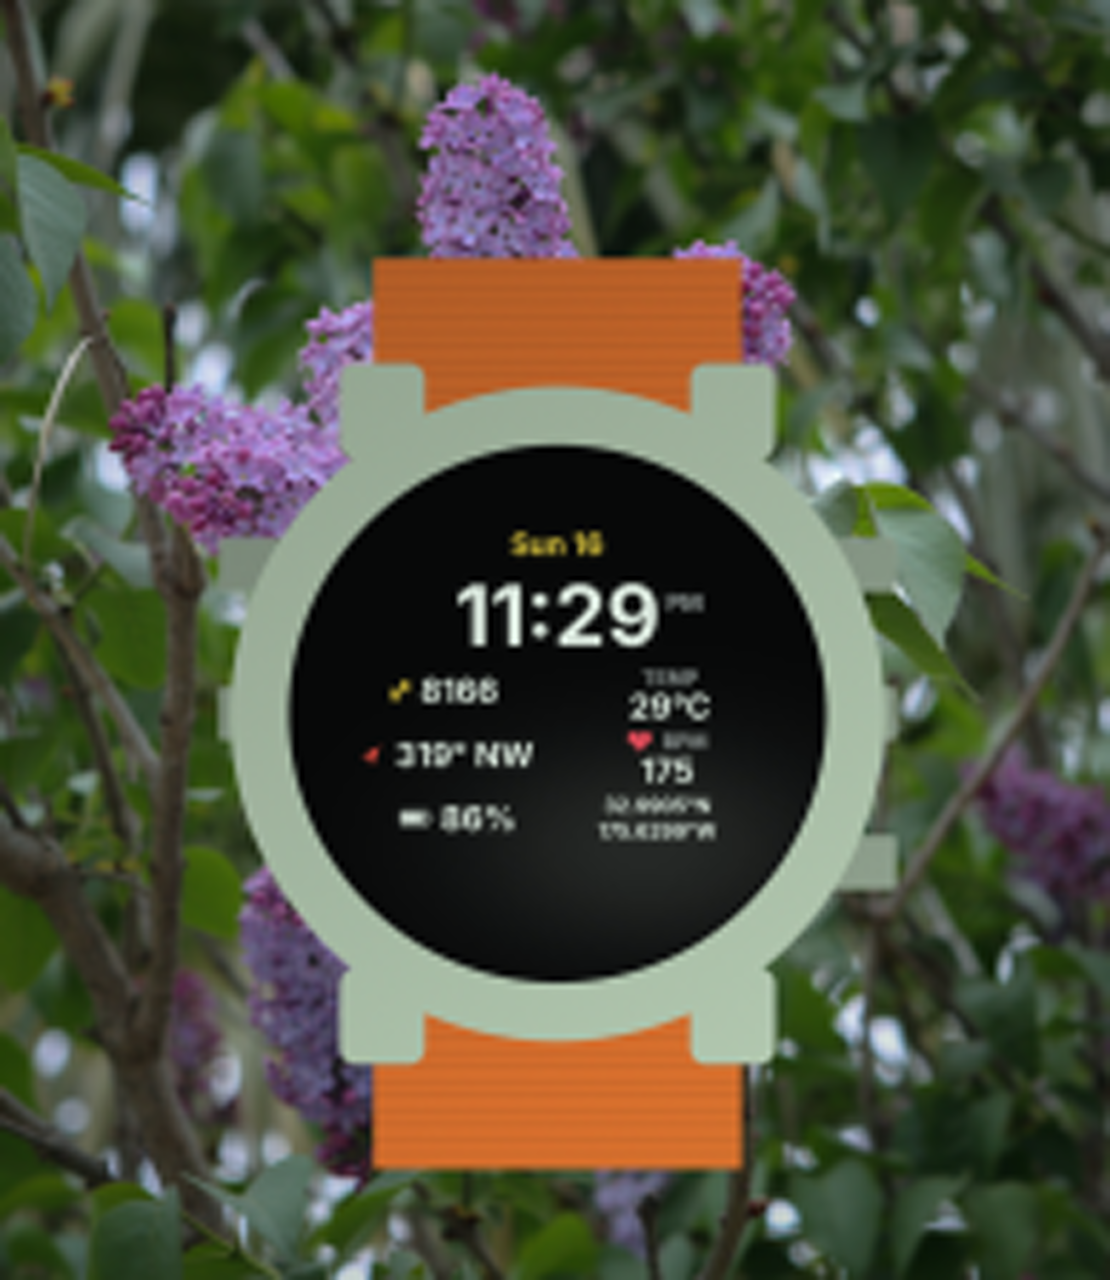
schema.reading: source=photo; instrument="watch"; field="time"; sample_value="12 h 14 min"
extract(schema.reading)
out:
11 h 29 min
